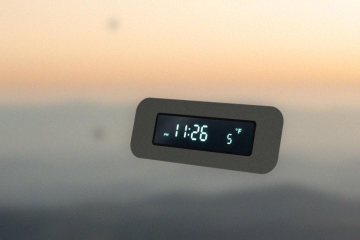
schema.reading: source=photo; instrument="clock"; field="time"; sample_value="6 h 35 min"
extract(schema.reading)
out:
11 h 26 min
